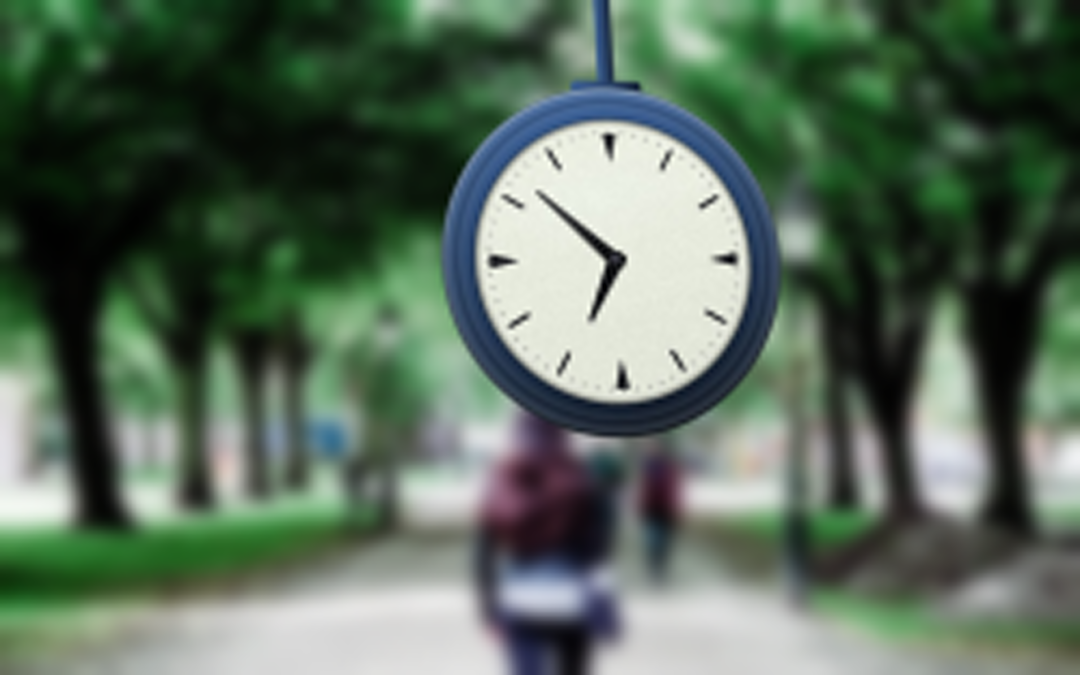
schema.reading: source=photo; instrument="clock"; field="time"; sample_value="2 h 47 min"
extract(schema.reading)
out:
6 h 52 min
